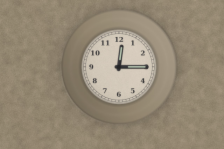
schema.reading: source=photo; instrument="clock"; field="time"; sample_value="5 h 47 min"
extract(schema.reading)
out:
12 h 15 min
